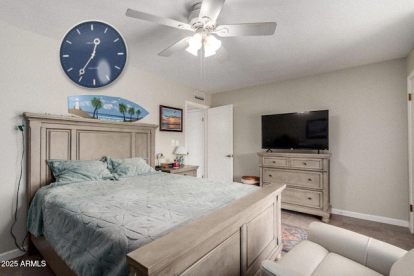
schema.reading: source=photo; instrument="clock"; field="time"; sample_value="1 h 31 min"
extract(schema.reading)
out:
12 h 36 min
